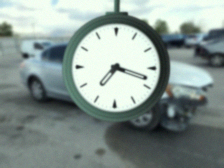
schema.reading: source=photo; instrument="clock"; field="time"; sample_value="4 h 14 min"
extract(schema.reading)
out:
7 h 18 min
